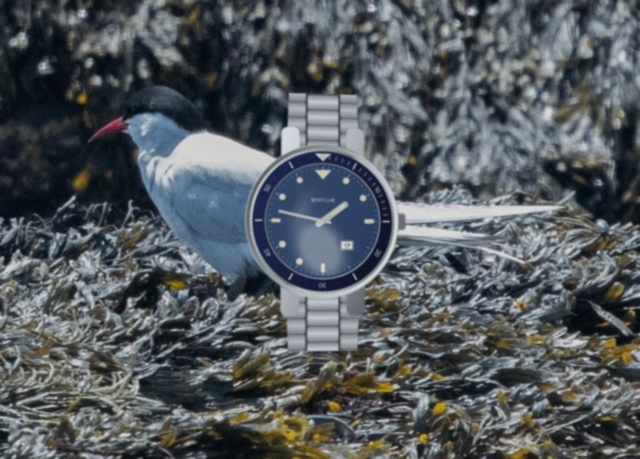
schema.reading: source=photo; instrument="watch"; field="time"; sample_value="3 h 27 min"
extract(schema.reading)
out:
1 h 47 min
